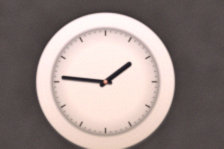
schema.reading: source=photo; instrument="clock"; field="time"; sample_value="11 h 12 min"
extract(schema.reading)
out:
1 h 46 min
